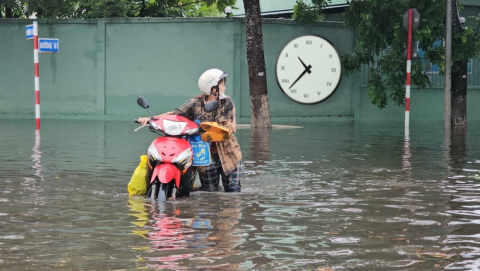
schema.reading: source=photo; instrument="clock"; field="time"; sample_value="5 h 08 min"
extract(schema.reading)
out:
10 h 37 min
